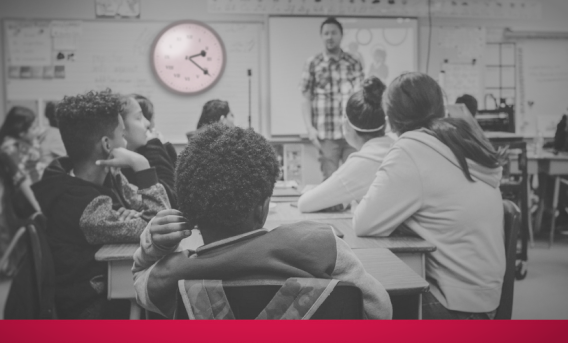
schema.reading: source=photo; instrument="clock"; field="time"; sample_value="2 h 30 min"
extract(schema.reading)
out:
2 h 21 min
